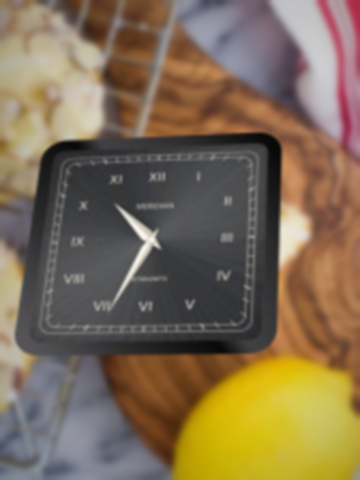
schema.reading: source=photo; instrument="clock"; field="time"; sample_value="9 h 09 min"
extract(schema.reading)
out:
10 h 34 min
